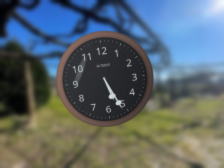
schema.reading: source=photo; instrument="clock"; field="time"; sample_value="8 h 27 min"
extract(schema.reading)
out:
5 h 26 min
